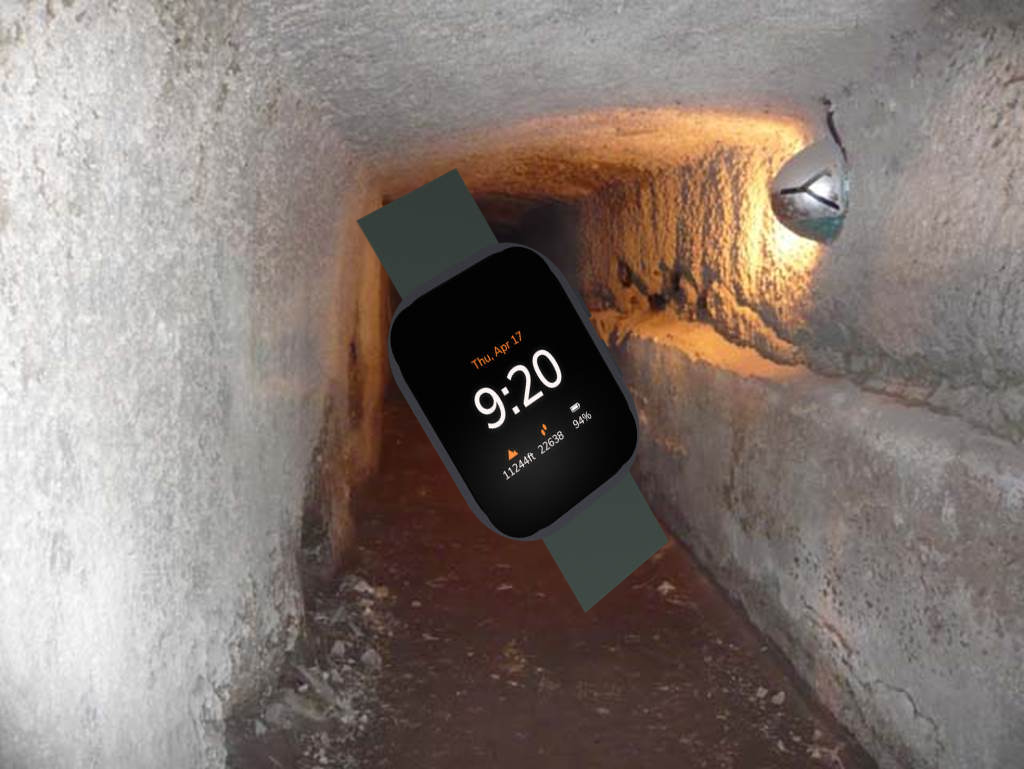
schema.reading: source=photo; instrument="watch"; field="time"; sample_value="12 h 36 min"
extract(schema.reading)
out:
9 h 20 min
